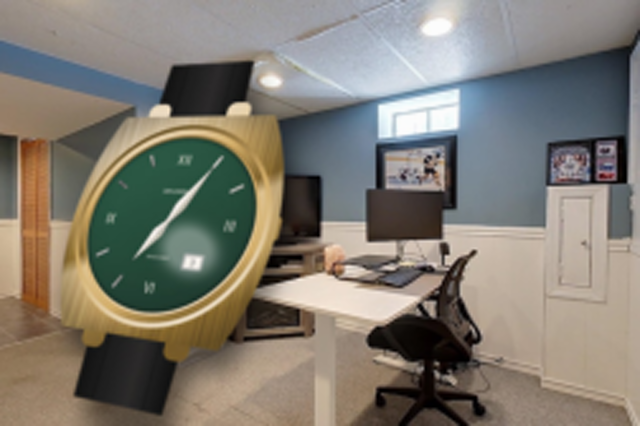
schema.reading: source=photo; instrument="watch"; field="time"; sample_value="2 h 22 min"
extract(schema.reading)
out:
7 h 05 min
